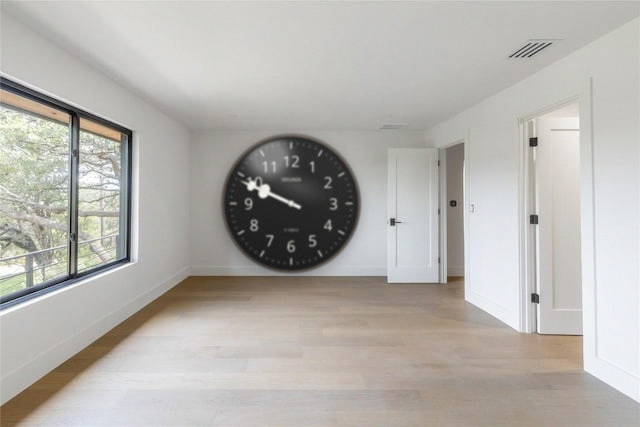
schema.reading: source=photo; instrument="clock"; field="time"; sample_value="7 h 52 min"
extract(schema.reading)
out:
9 h 49 min
